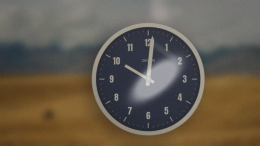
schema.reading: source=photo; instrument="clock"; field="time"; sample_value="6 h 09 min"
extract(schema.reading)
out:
10 h 01 min
